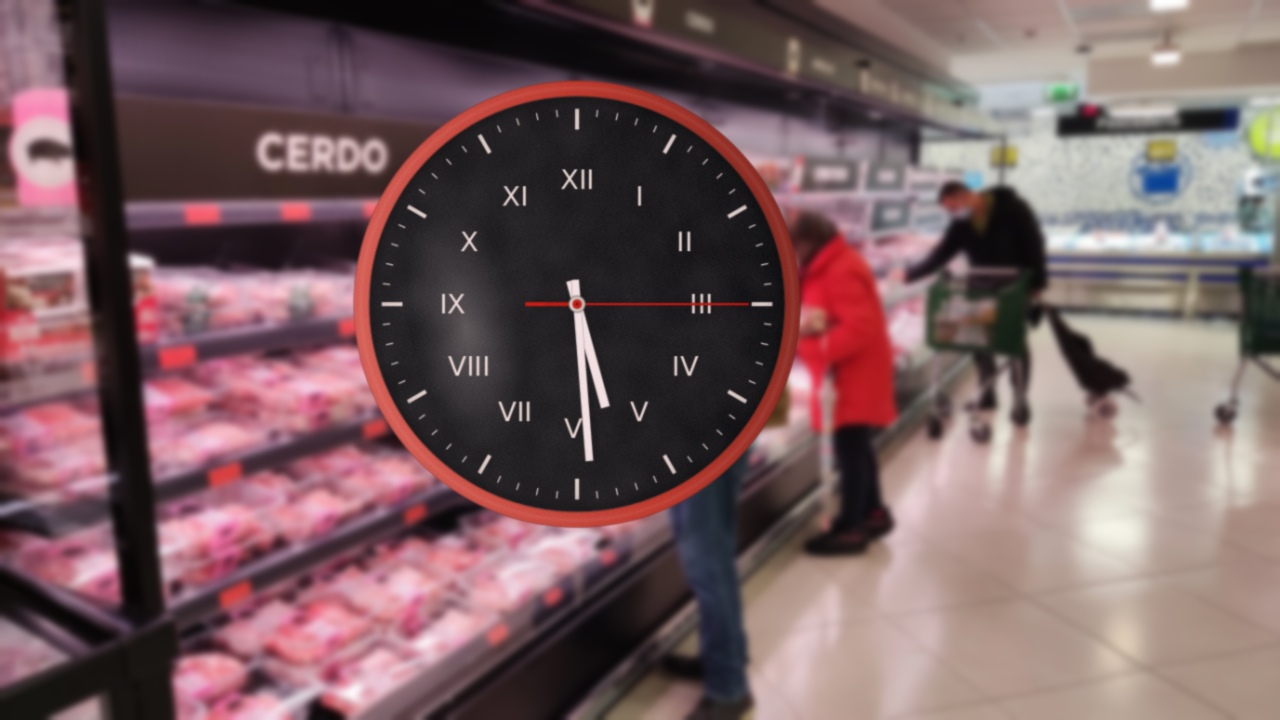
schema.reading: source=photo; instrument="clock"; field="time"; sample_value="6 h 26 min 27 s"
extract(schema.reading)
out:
5 h 29 min 15 s
